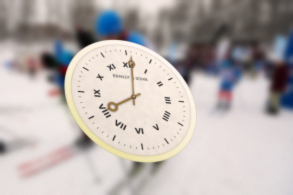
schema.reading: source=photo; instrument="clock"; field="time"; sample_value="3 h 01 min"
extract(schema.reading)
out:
8 h 01 min
